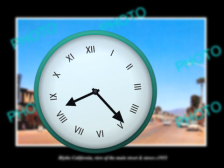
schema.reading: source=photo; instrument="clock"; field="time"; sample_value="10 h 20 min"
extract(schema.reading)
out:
8 h 24 min
